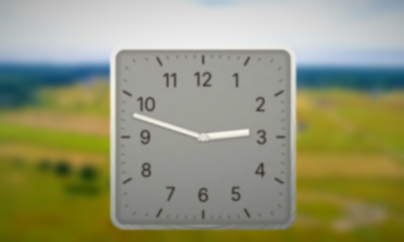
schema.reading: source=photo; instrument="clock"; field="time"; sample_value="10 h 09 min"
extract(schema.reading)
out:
2 h 48 min
